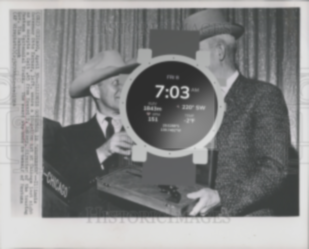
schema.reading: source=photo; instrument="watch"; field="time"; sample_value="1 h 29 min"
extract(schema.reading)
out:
7 h 03 min
